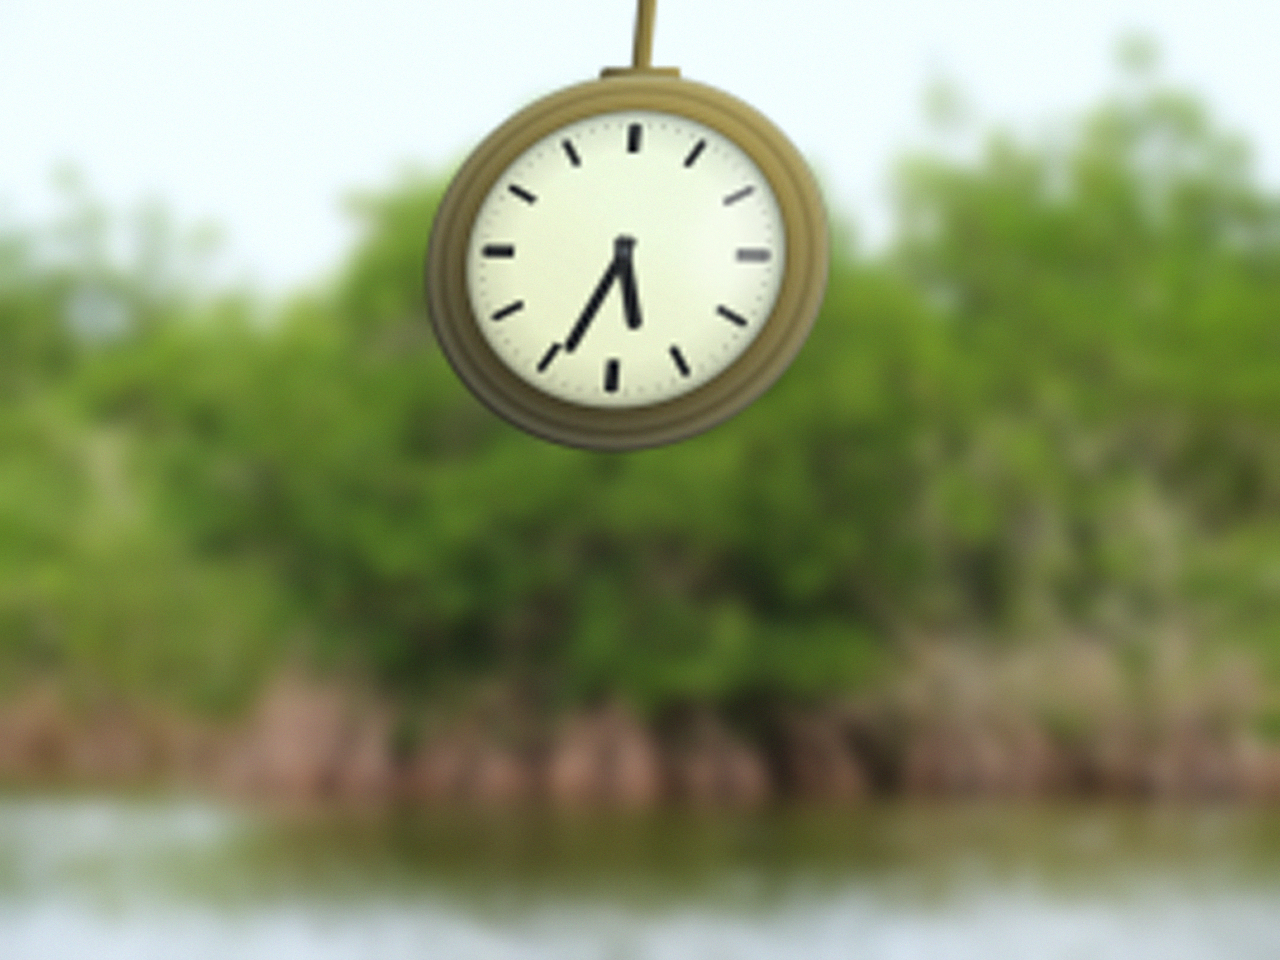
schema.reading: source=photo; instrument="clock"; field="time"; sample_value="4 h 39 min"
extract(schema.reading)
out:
5 h 34 min
